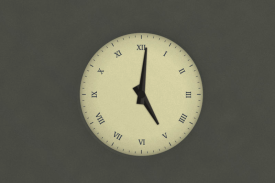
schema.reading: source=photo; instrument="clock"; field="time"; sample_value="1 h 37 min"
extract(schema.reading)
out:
5 h 01 min
